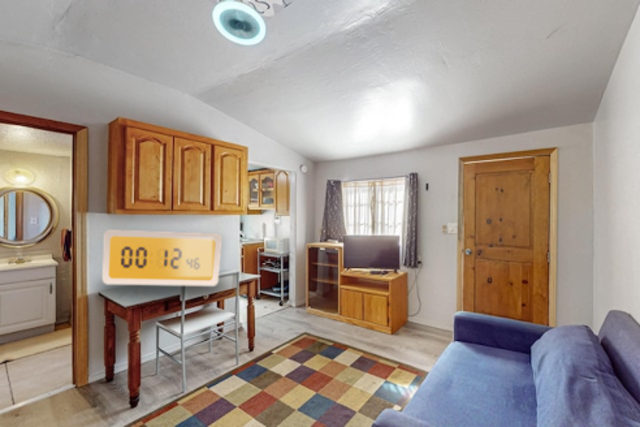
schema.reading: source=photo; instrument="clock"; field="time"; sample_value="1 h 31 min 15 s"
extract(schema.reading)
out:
0 h 12 min 46 s
